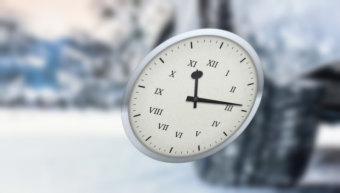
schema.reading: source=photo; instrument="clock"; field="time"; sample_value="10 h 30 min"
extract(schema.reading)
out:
11 h 14 min
